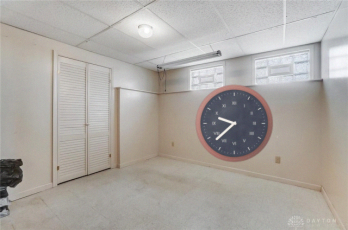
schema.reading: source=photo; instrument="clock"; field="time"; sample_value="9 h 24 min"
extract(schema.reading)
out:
9 h 38 min
